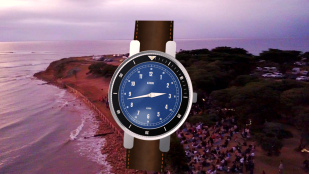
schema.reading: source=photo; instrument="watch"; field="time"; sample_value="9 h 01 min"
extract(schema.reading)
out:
2 h 43 min
